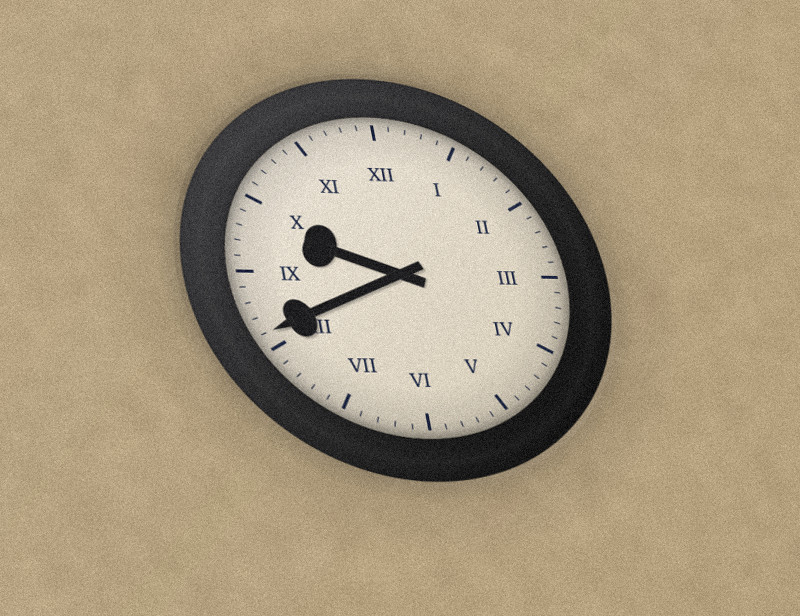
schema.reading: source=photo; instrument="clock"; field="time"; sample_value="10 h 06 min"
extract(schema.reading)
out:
9 h 41 min
